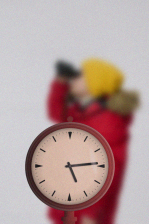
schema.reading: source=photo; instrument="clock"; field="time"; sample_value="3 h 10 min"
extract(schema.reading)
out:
5 h 14 min
